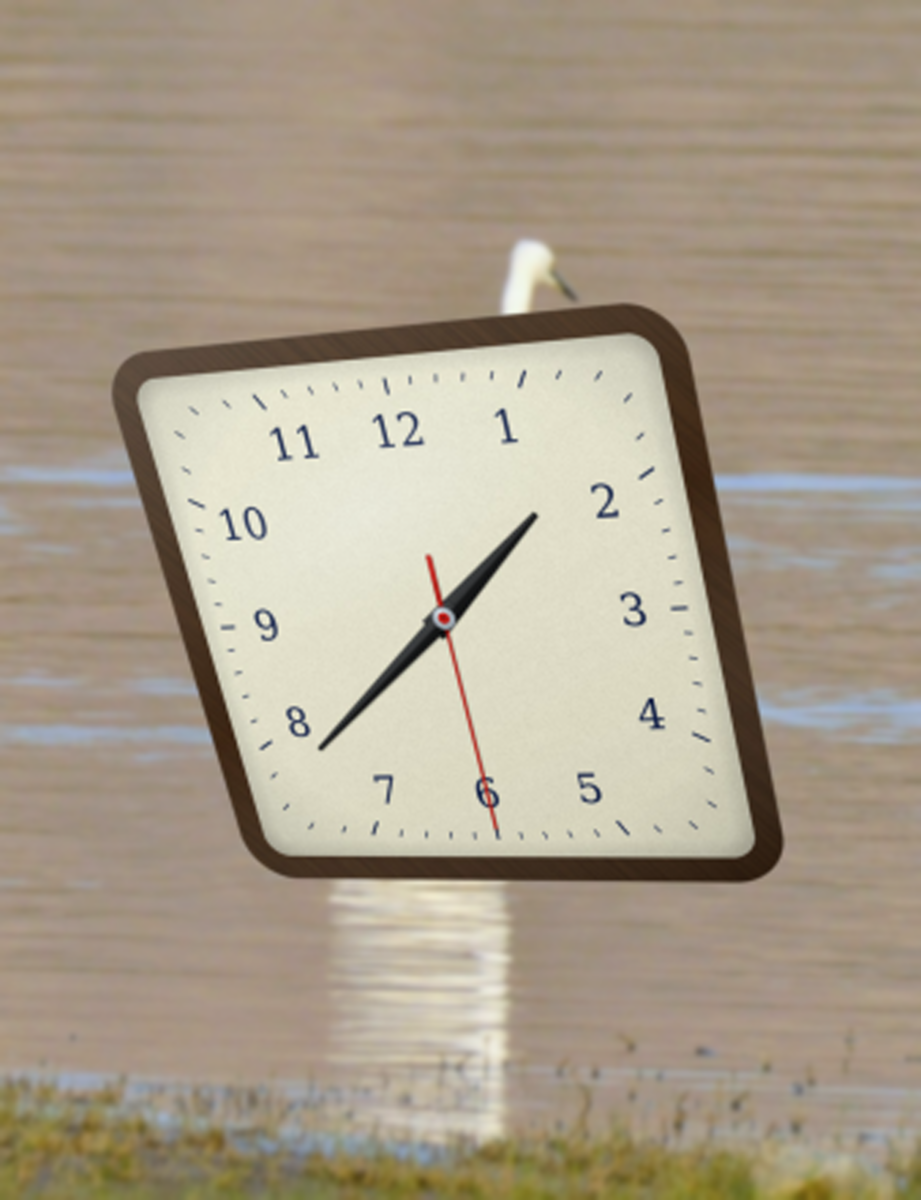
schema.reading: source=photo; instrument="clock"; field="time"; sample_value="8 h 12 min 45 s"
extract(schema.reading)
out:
1 h 38 min 30 s
